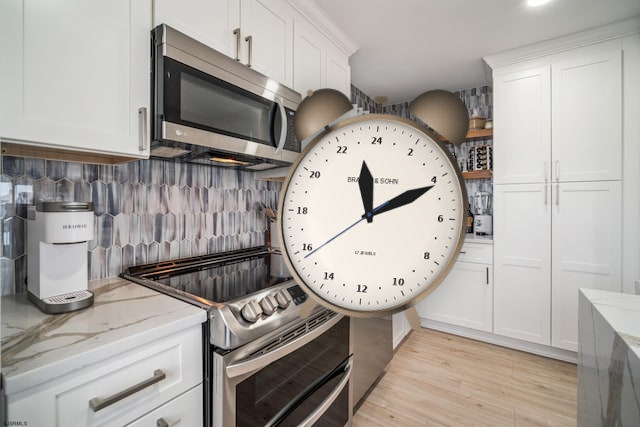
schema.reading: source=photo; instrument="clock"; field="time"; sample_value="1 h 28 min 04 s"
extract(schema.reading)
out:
23 h 10 min 39 s
